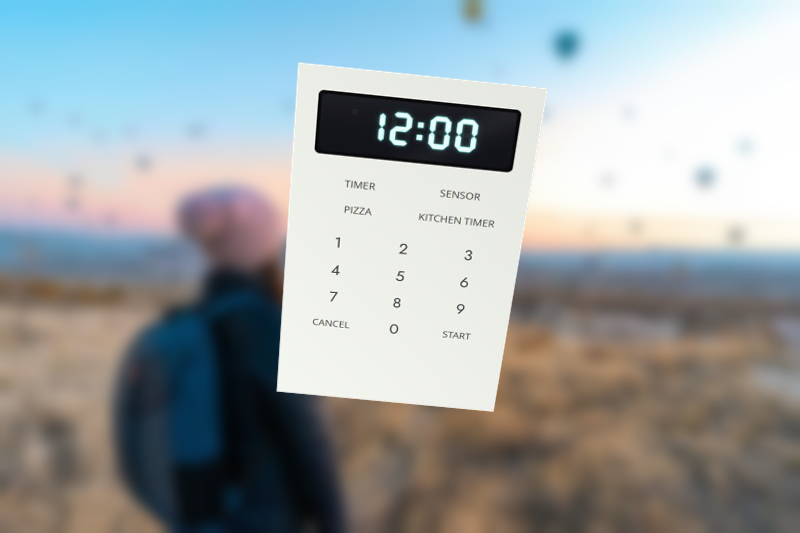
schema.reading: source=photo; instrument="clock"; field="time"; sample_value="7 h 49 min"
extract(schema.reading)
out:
12 h 00 min
